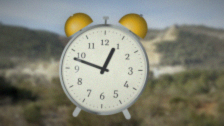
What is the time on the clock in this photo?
12:48
